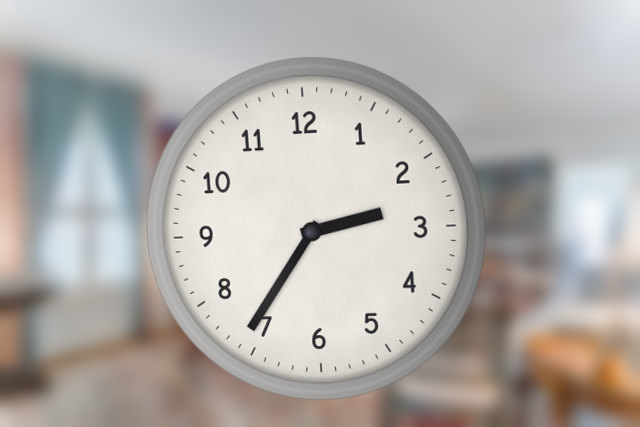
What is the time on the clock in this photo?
2:36
